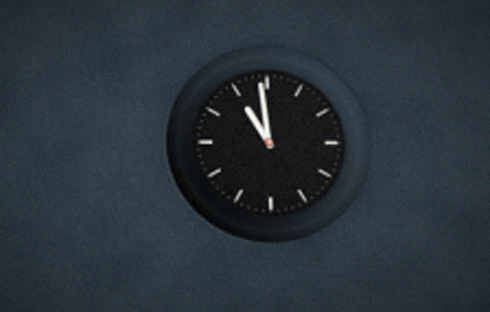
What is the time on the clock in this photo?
10:59
